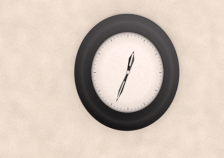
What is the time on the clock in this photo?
12:34
